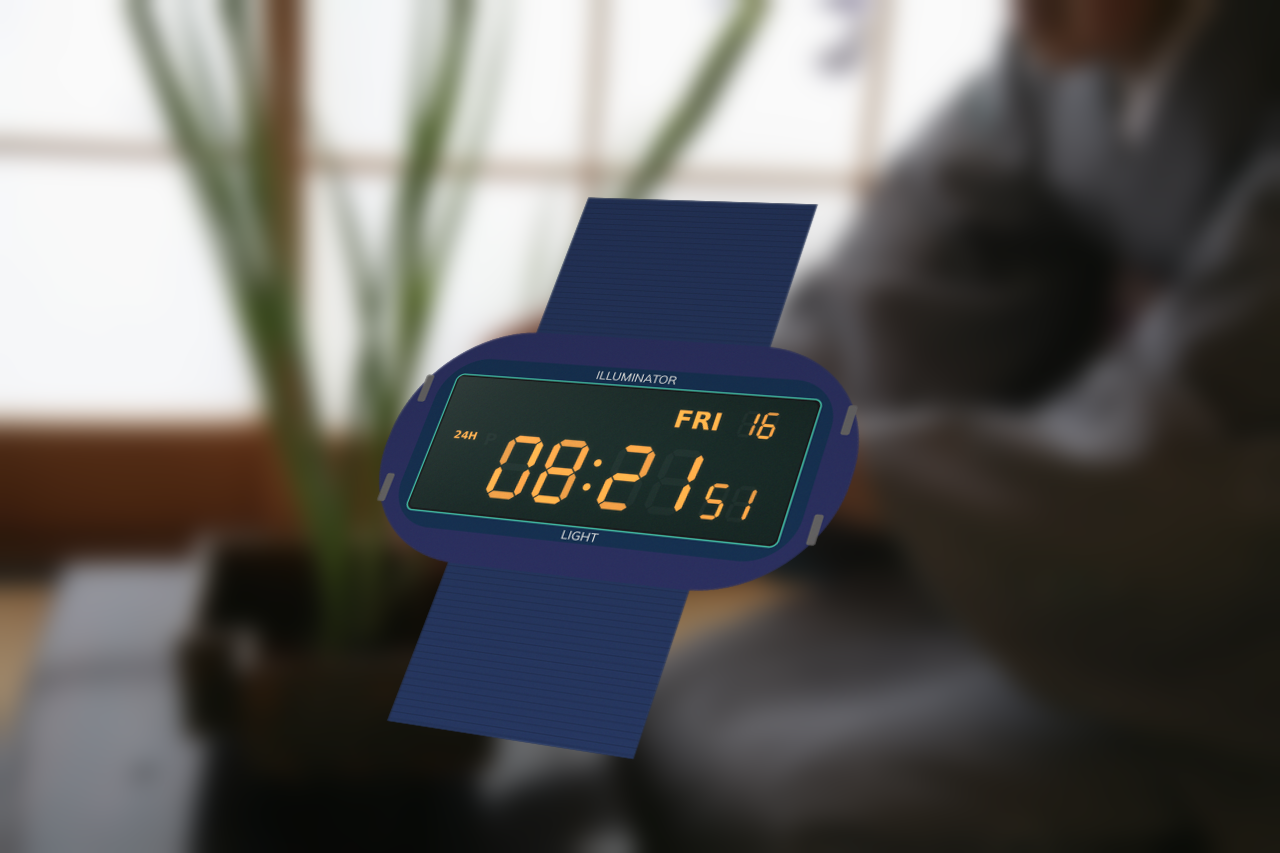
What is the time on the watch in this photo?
8:21:51
